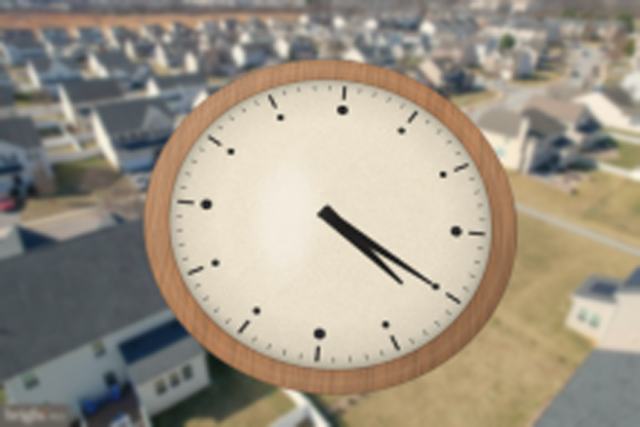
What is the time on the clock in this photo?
4:20
